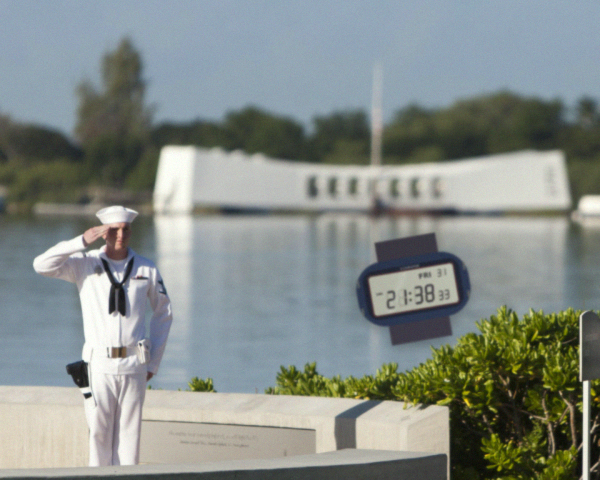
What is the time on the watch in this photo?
21:38
